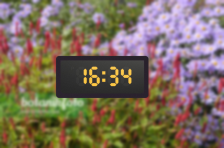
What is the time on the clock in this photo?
16:34
